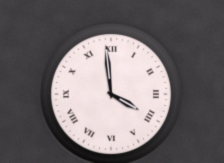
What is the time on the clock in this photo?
3:59
